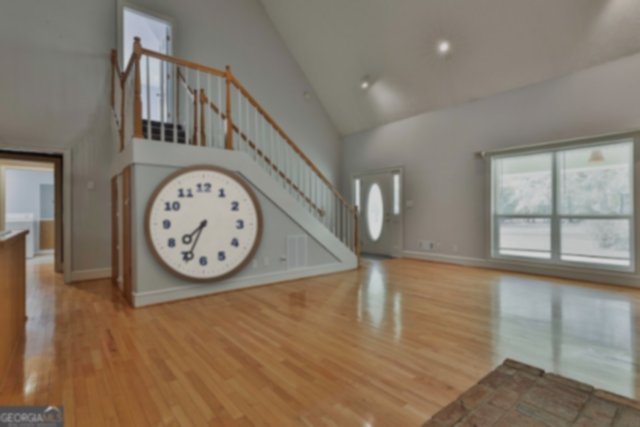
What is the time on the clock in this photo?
7:34
